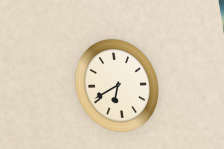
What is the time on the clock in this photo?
6:41
